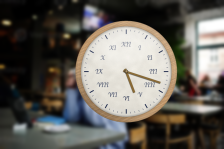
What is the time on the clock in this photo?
5:18
